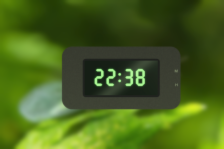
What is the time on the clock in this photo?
22:38
